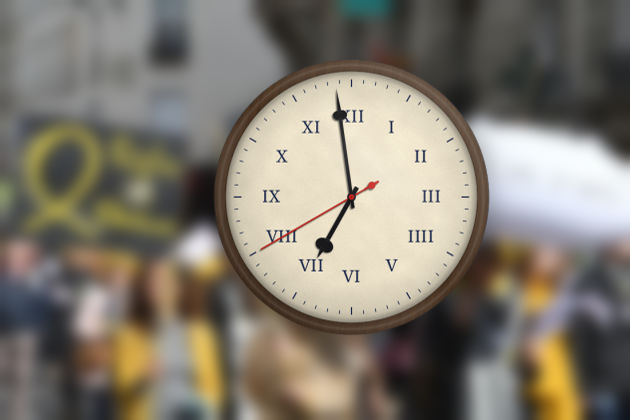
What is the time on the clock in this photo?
6:58:40
